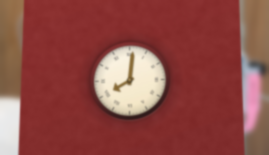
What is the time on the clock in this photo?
8:01
